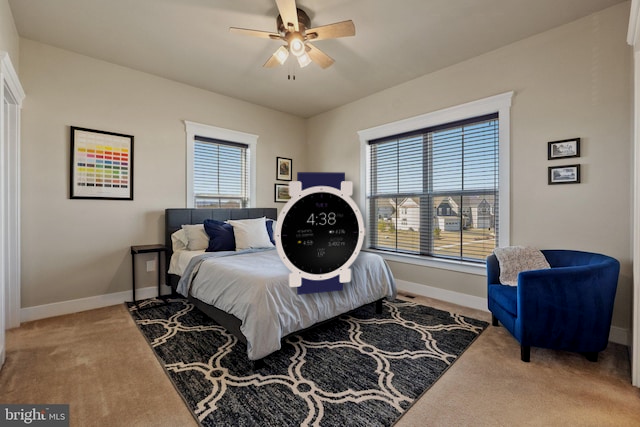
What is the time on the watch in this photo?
4:38
